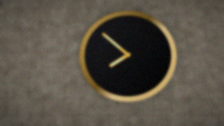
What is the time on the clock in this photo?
7:52
